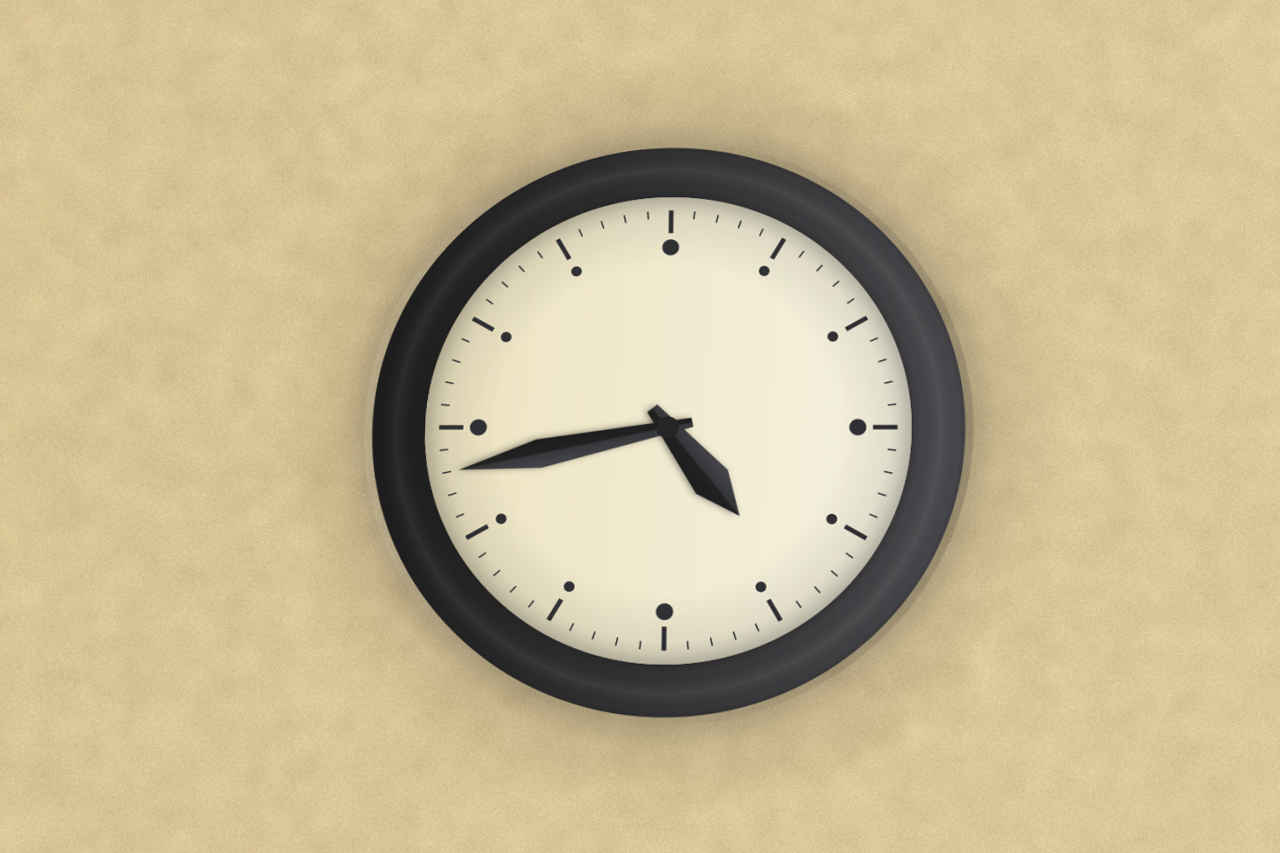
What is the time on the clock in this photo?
4:43
